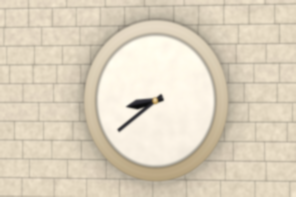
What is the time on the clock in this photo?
8:39
